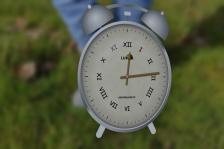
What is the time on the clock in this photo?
12:14
